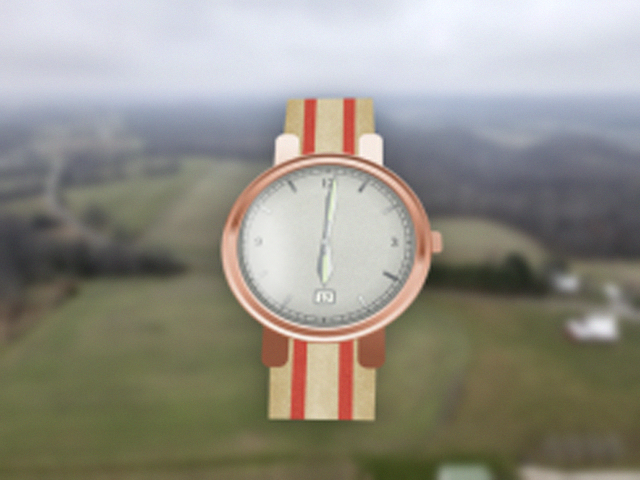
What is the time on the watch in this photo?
6:01
